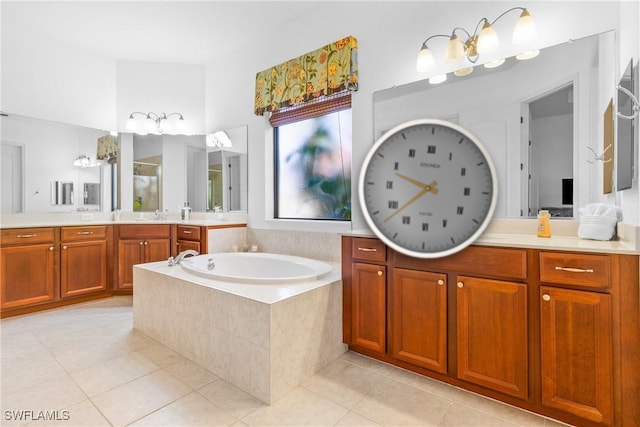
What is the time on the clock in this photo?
9:38
